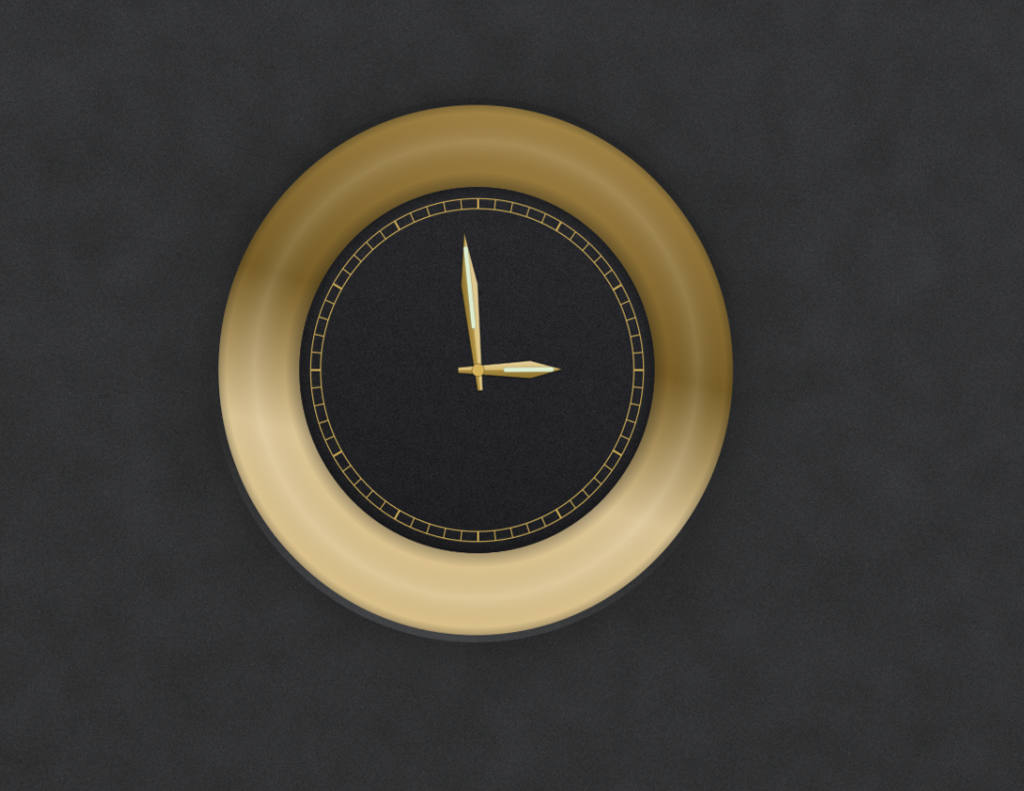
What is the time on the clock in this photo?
2:59
